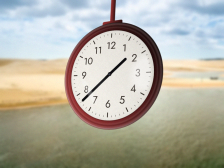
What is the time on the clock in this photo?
1:38
